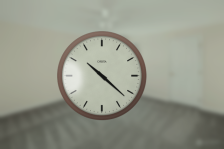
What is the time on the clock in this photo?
10:22
